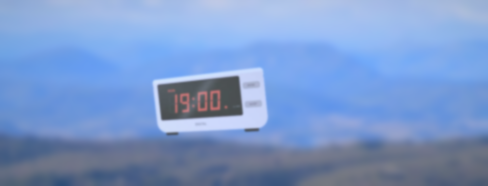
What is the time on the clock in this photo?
19:00
